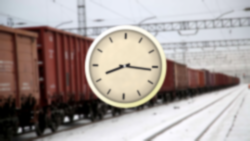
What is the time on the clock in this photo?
8:16
